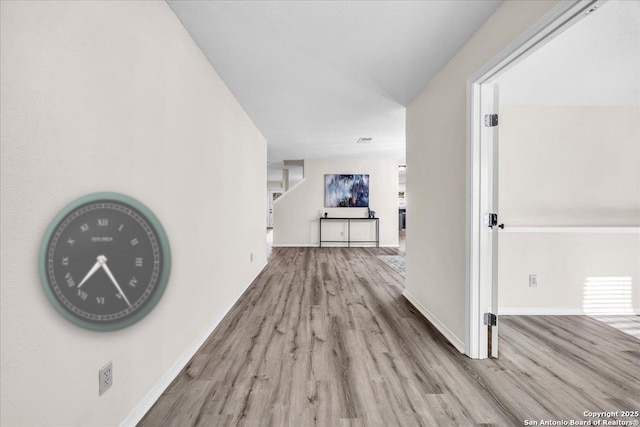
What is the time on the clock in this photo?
7:24
